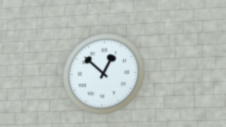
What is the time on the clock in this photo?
12:52
